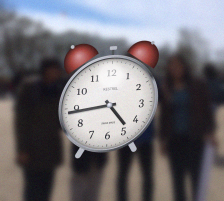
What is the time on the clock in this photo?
4:44
